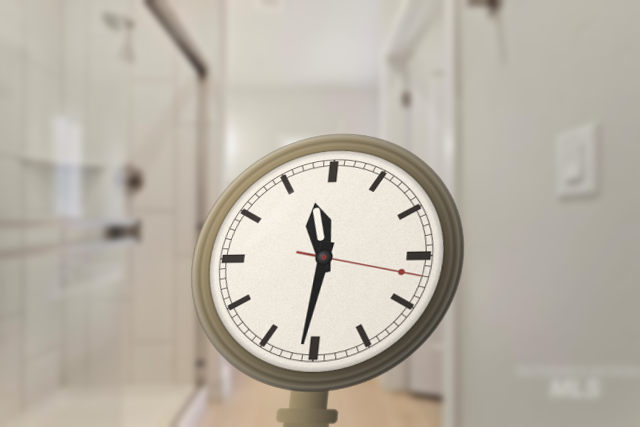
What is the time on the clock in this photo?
11:31:17
